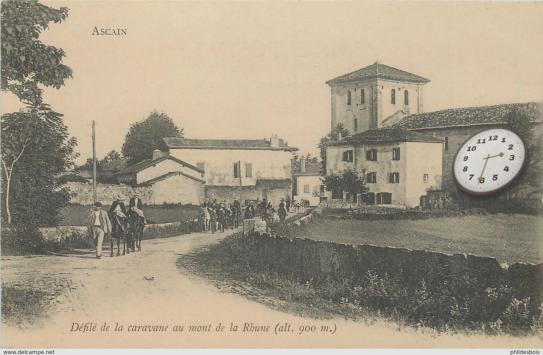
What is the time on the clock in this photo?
2:31
